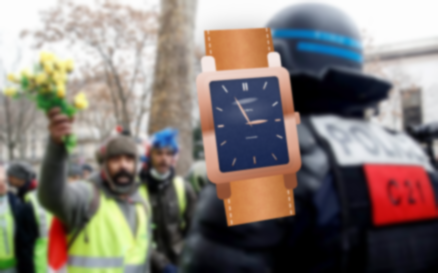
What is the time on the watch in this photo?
2:56
